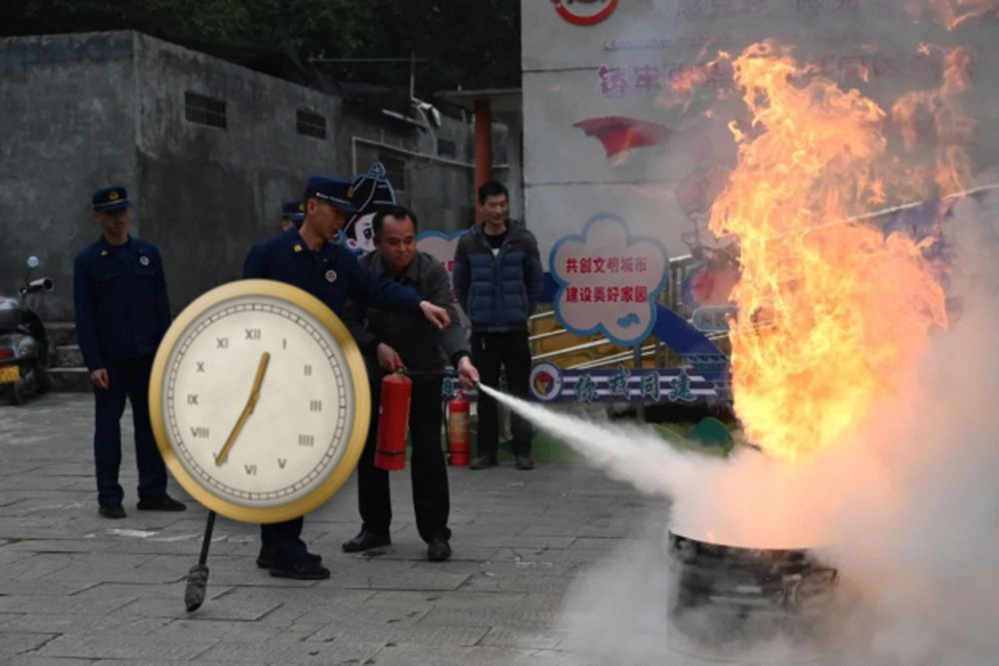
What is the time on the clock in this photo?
12:35
